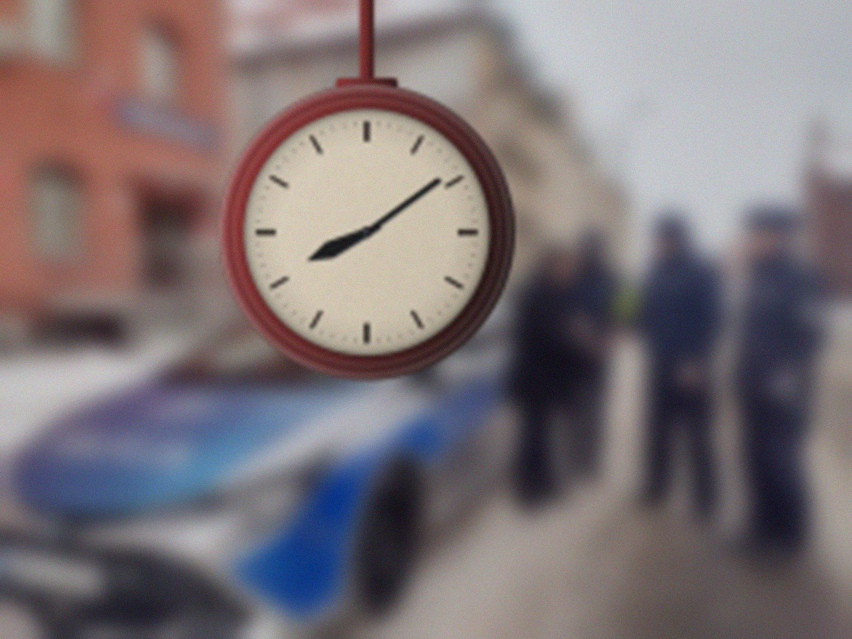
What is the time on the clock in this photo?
8:09
